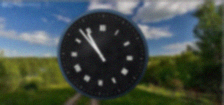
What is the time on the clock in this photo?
10:53
